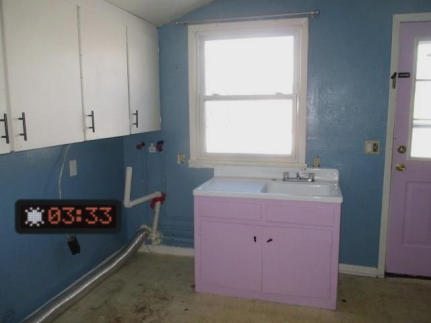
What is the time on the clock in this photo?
3:33
